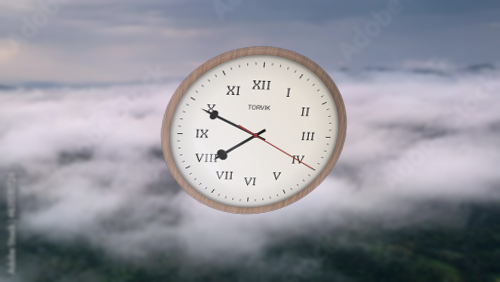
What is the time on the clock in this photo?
7:49:20
